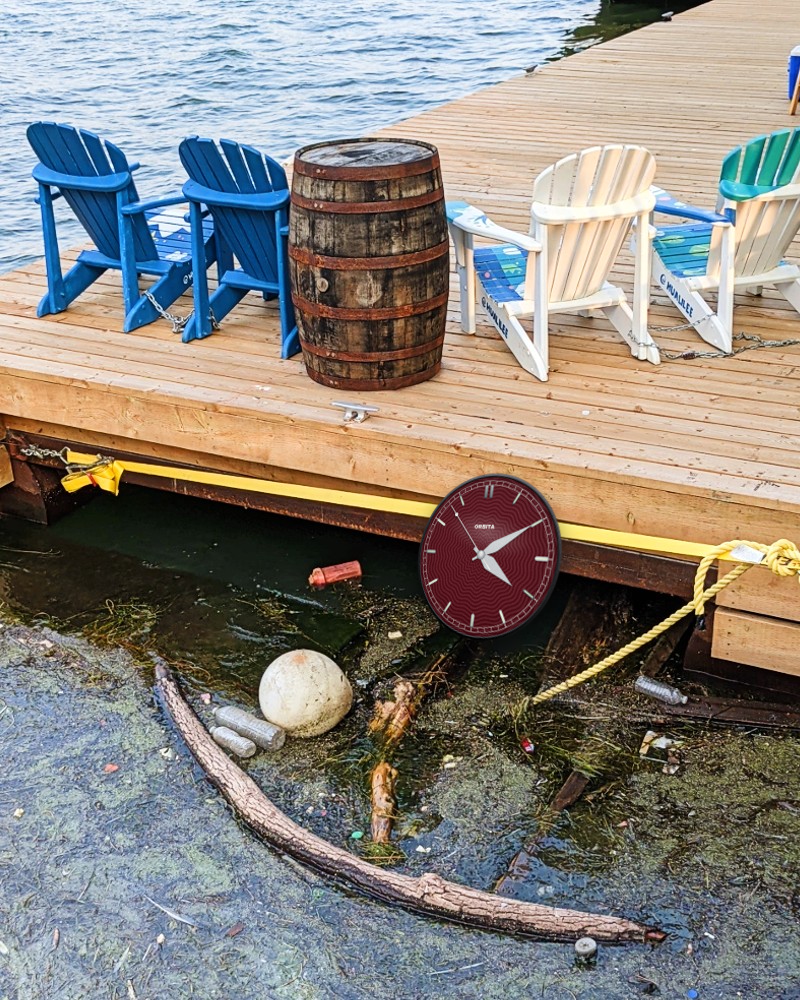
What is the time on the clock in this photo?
4:09:53
